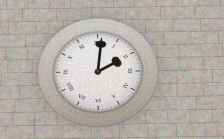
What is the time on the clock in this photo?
2:01
